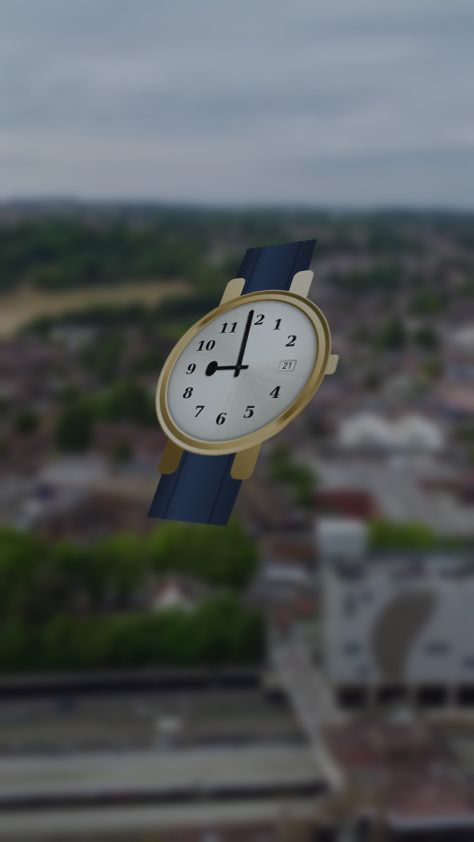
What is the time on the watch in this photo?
8:59
